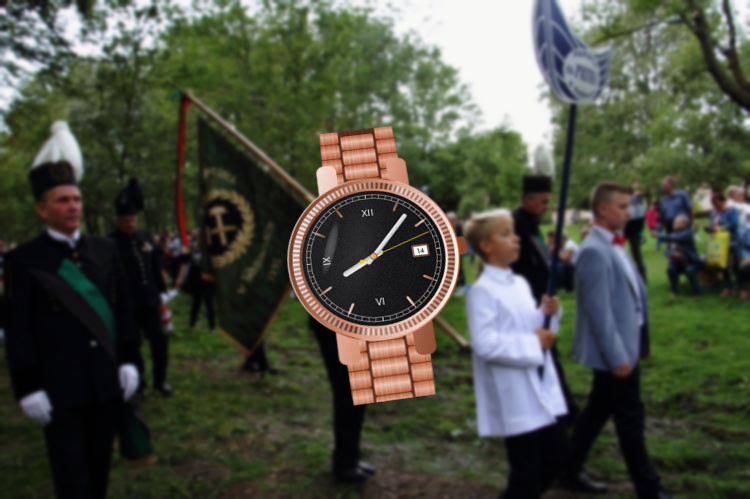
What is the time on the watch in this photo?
8:07:12
